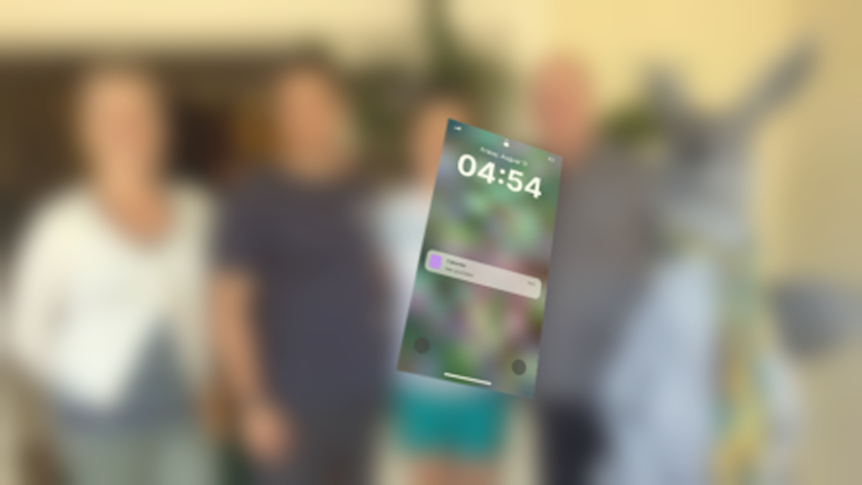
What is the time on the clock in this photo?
4:54
